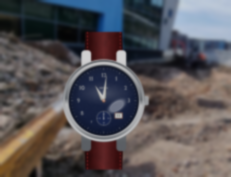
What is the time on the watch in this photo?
11:01
